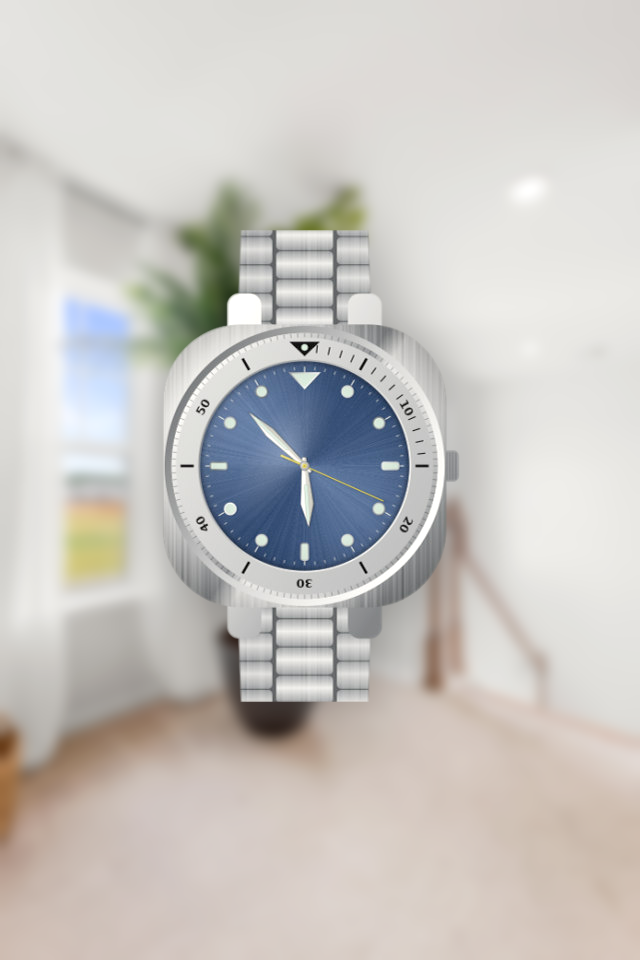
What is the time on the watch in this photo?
5:52:19
